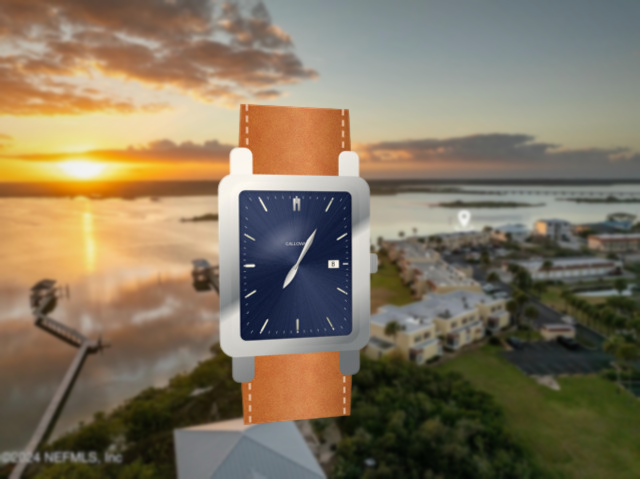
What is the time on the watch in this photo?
7:05
